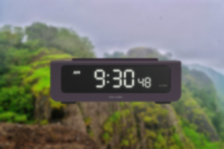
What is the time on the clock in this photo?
9:30:48
